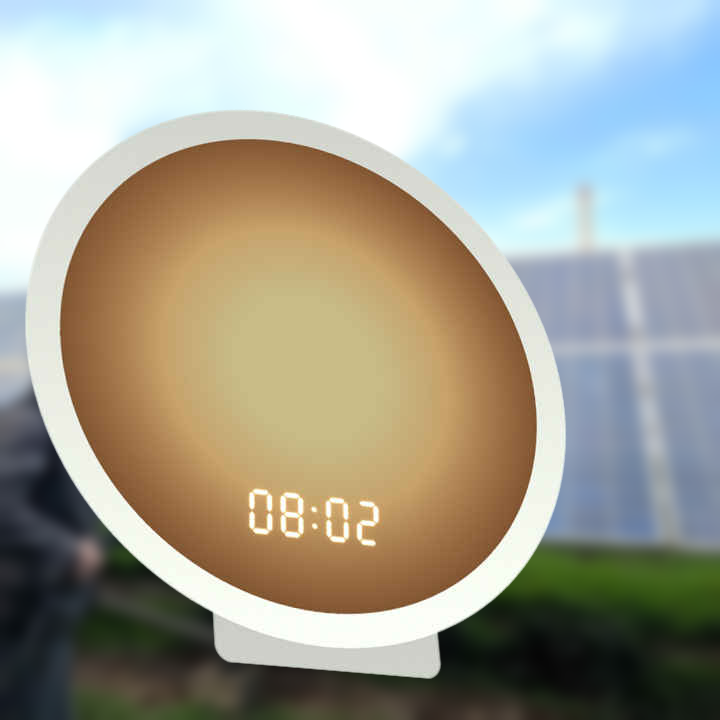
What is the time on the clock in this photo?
8:02
